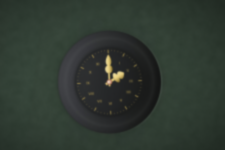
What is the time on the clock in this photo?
2:00
